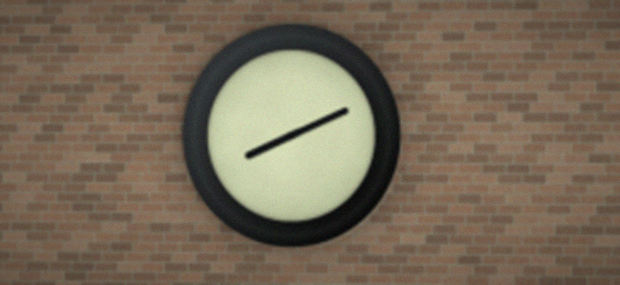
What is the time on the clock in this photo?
8:11
